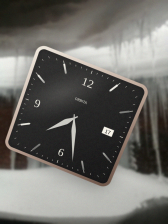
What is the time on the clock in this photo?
7:27
